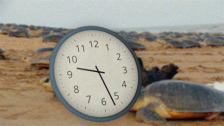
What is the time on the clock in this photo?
9:27
